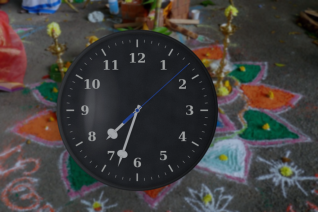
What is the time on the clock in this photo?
7:33:08
